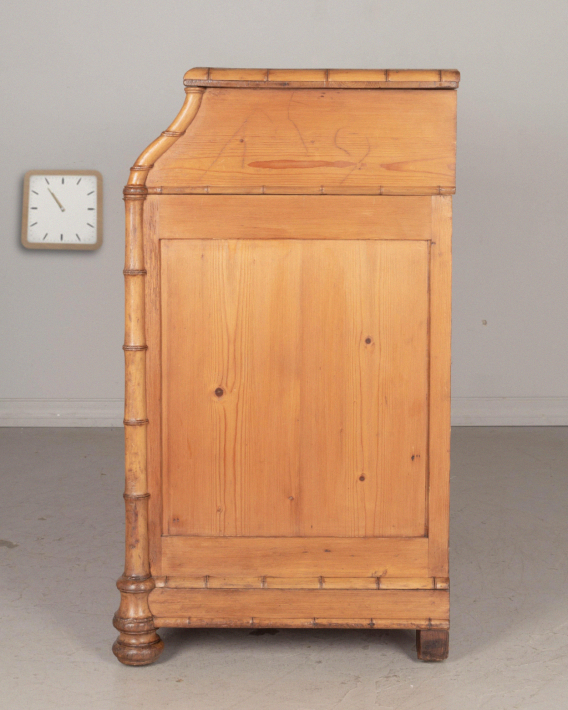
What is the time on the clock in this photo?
10:54
